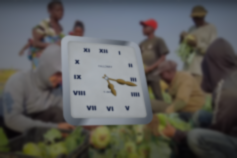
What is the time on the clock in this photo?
5:17
